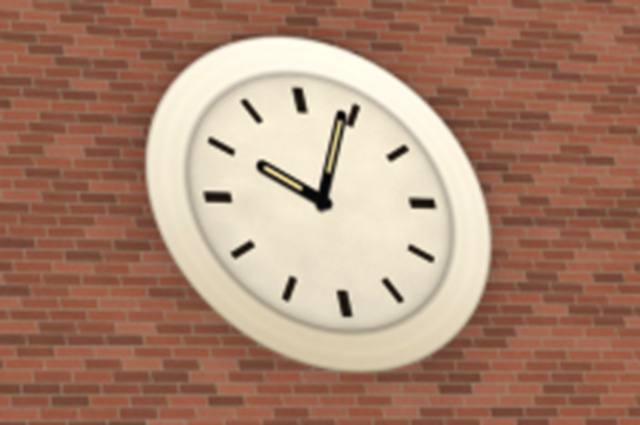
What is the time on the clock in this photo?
10:04
